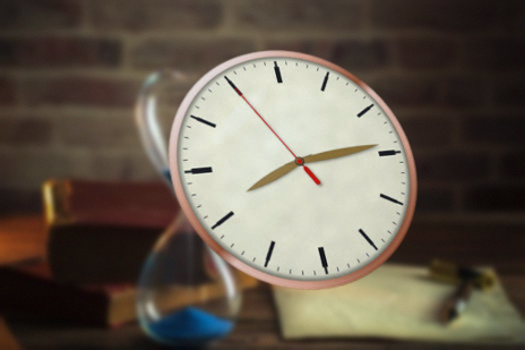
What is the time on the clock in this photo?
8:13:55
